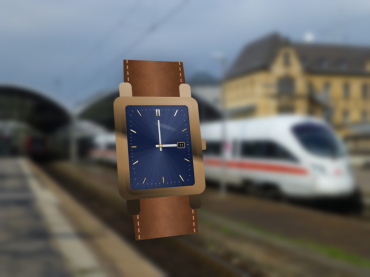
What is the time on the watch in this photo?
3:00
